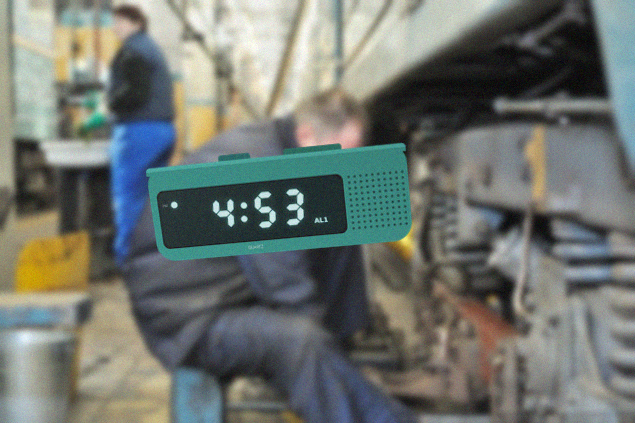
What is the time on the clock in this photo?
4:53
